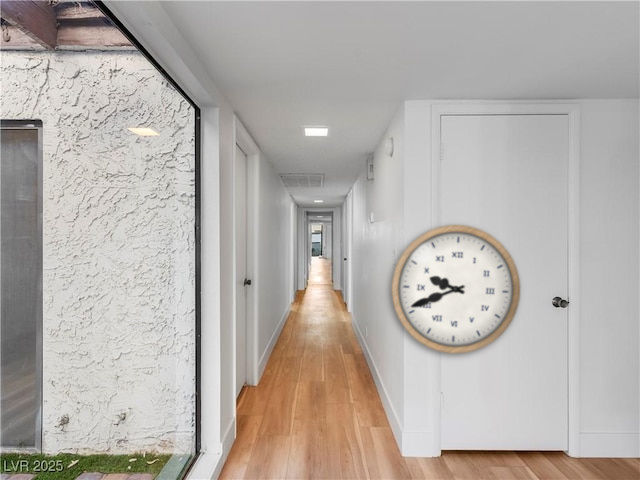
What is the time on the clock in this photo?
9:41
